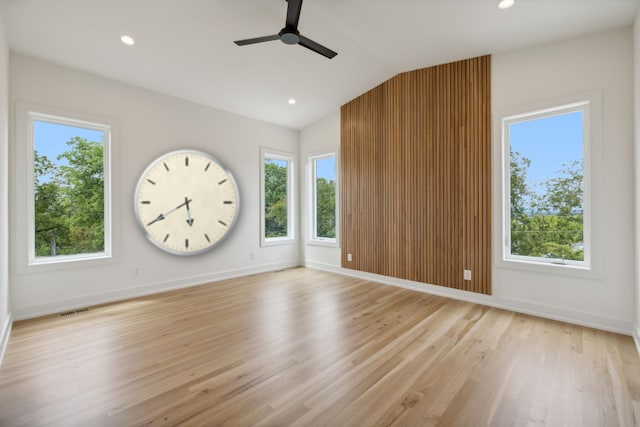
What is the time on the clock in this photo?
5:40
